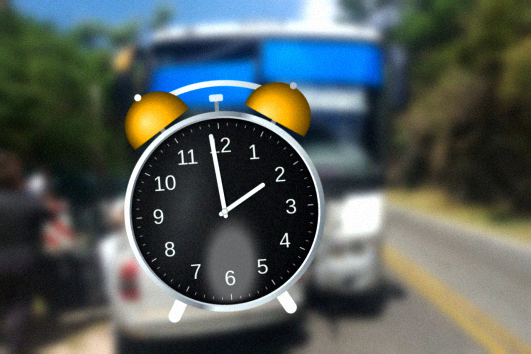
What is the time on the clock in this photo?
1:59
